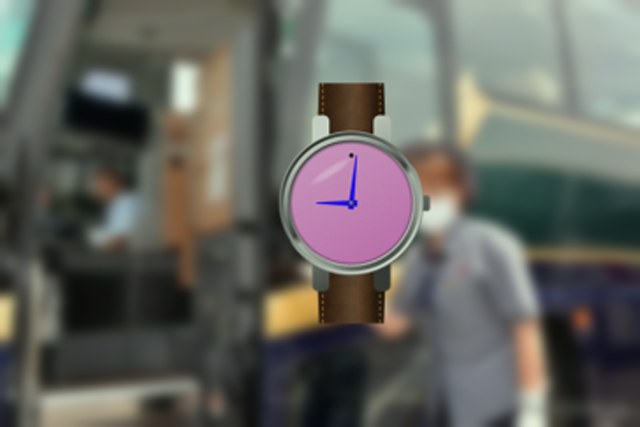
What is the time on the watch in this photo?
9:01
